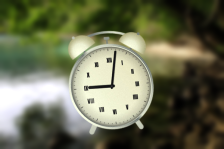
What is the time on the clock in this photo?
9:02
